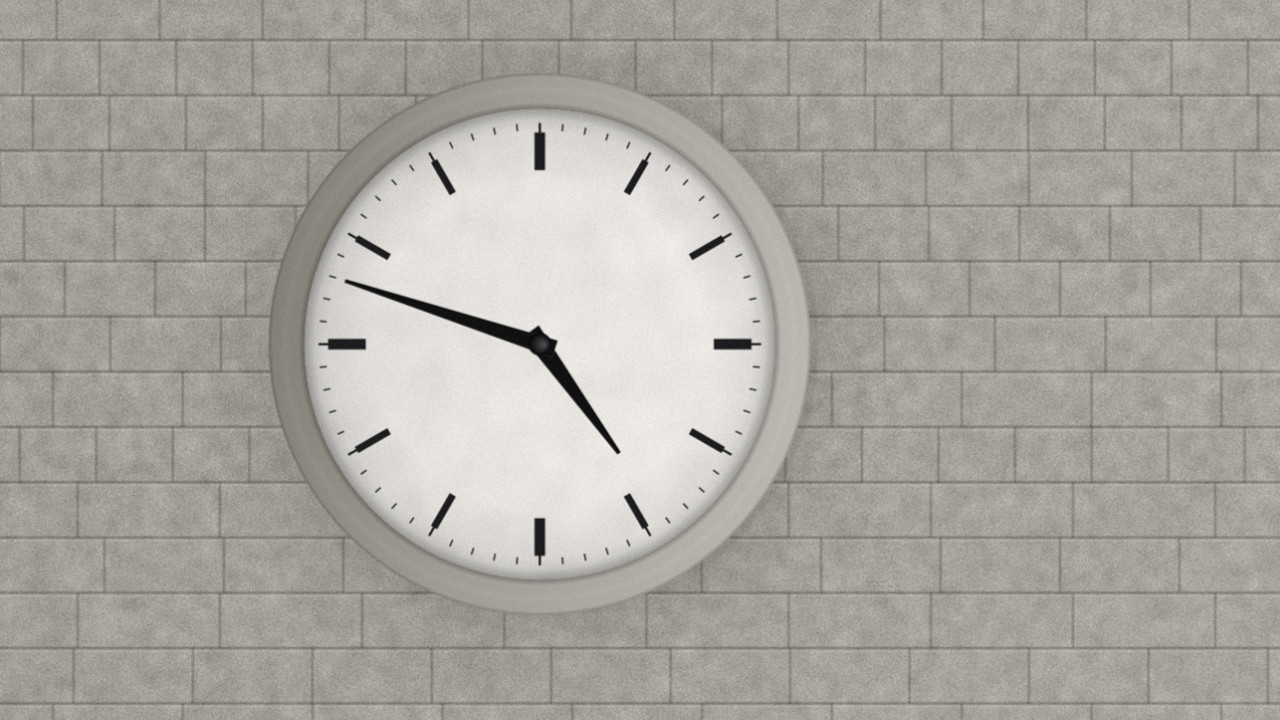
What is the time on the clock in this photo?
4:48
